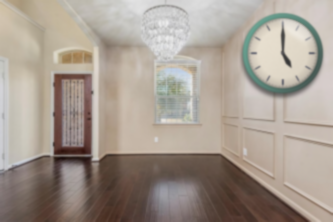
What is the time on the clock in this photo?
5:00
